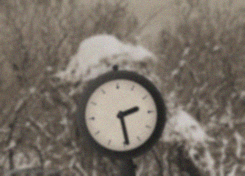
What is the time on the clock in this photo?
2:29
